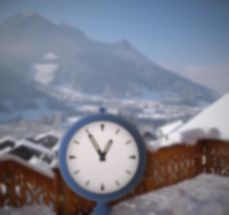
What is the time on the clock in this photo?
12:55
